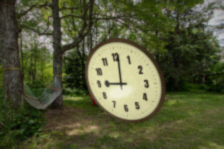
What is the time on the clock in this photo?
9:01
